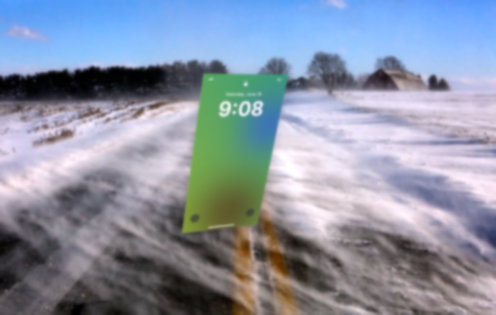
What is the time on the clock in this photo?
9:08
